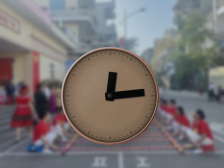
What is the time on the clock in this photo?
12:14
